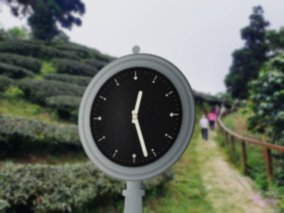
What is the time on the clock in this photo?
12:27
